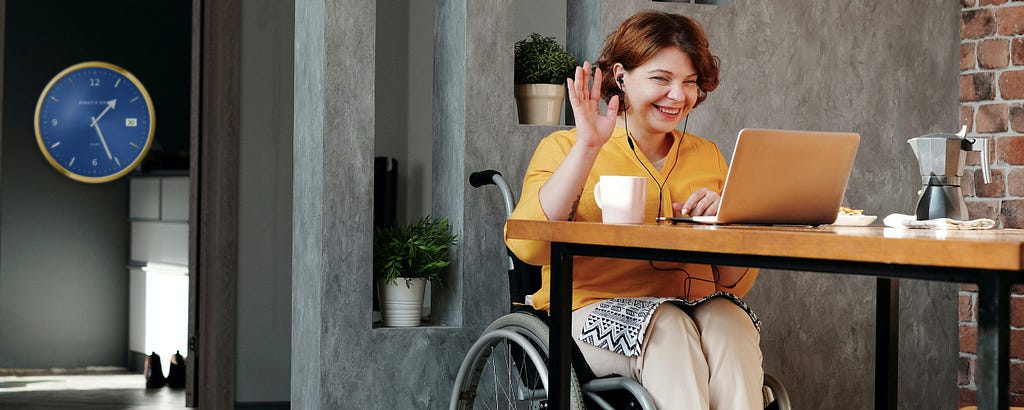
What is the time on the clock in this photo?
1:26
